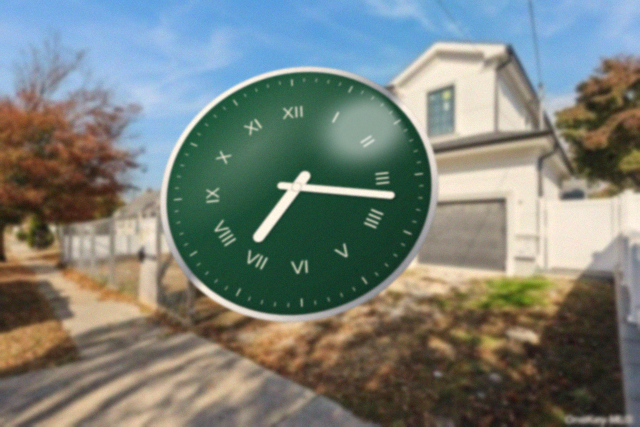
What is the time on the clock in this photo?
7:17
